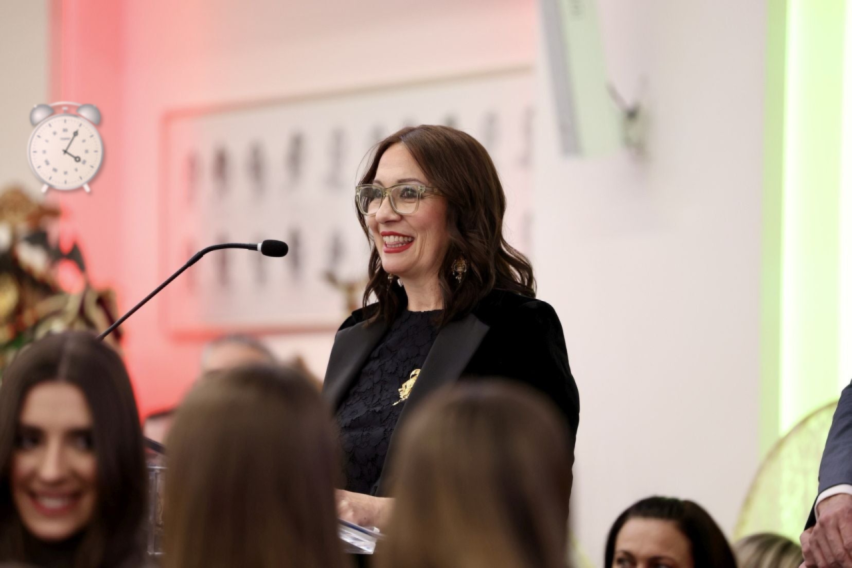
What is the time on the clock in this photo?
4:05
